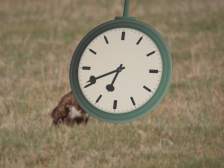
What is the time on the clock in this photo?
6:41
